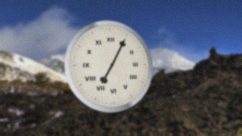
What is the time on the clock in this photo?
7:05
